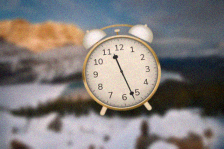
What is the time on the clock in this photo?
11:27
